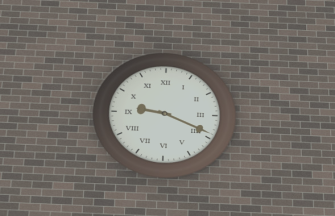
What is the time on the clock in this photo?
9:19
